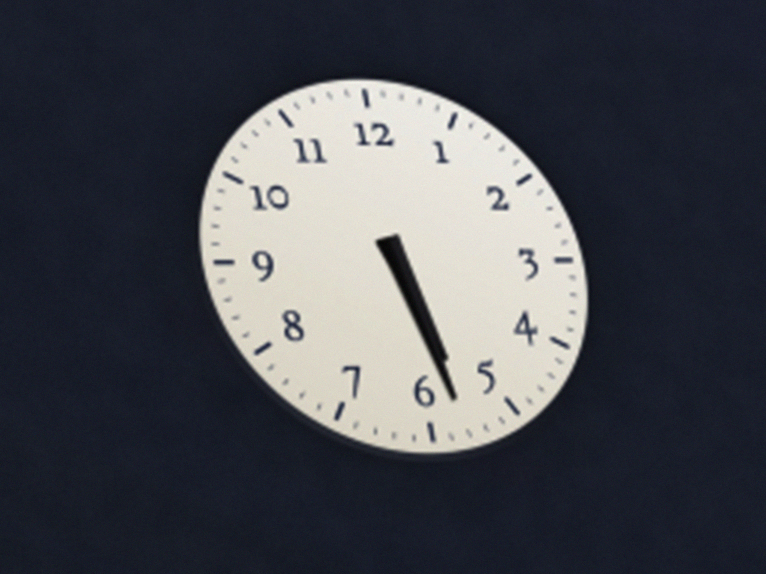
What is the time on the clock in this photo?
5:28
